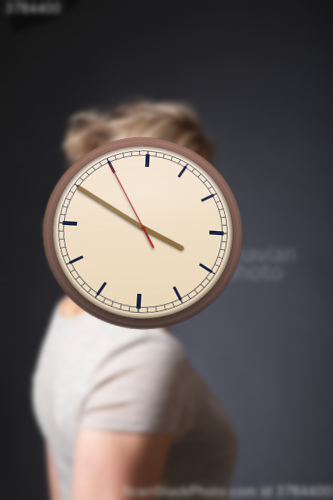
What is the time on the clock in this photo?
3:49:55
